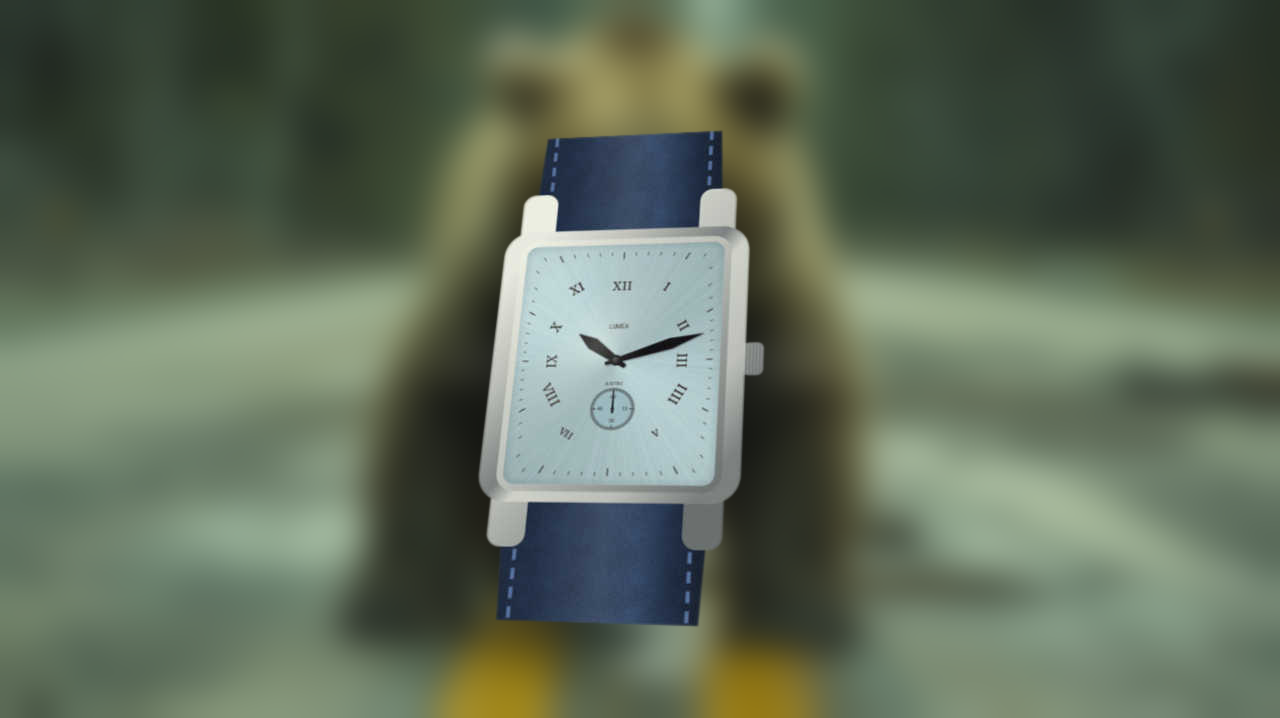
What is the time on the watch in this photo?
10:12
